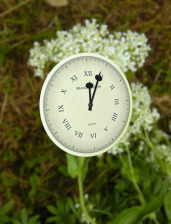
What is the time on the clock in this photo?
12:04
